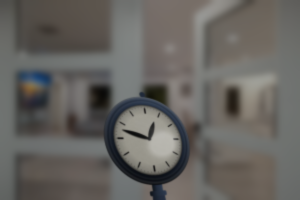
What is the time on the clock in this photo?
12:48
